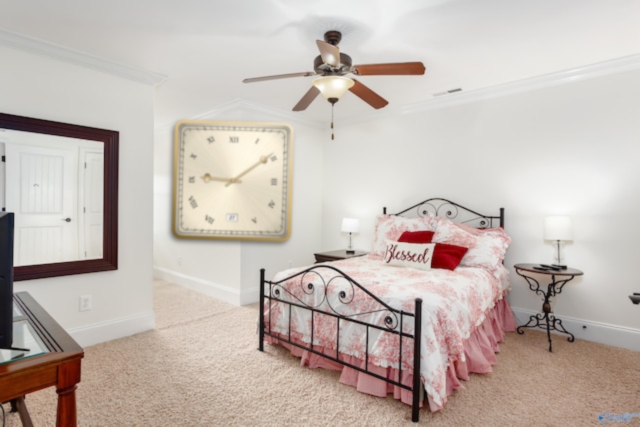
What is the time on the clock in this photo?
9:09
